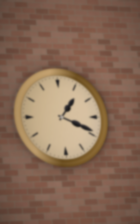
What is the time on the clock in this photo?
1:19
